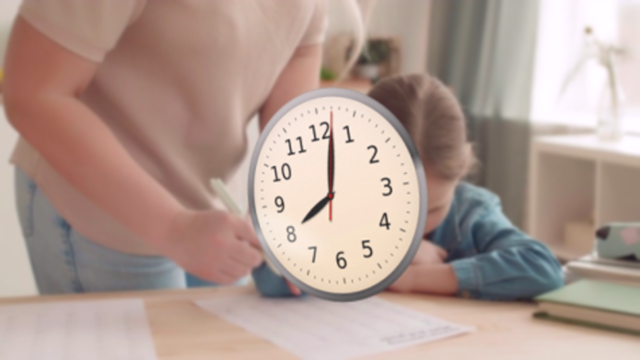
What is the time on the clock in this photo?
8:02:02
